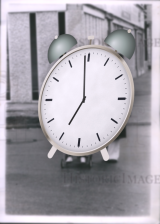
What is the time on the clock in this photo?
6:59
